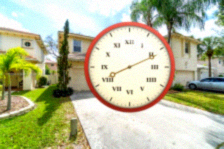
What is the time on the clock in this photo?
8:11
